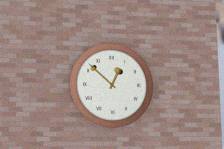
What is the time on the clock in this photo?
12:52
